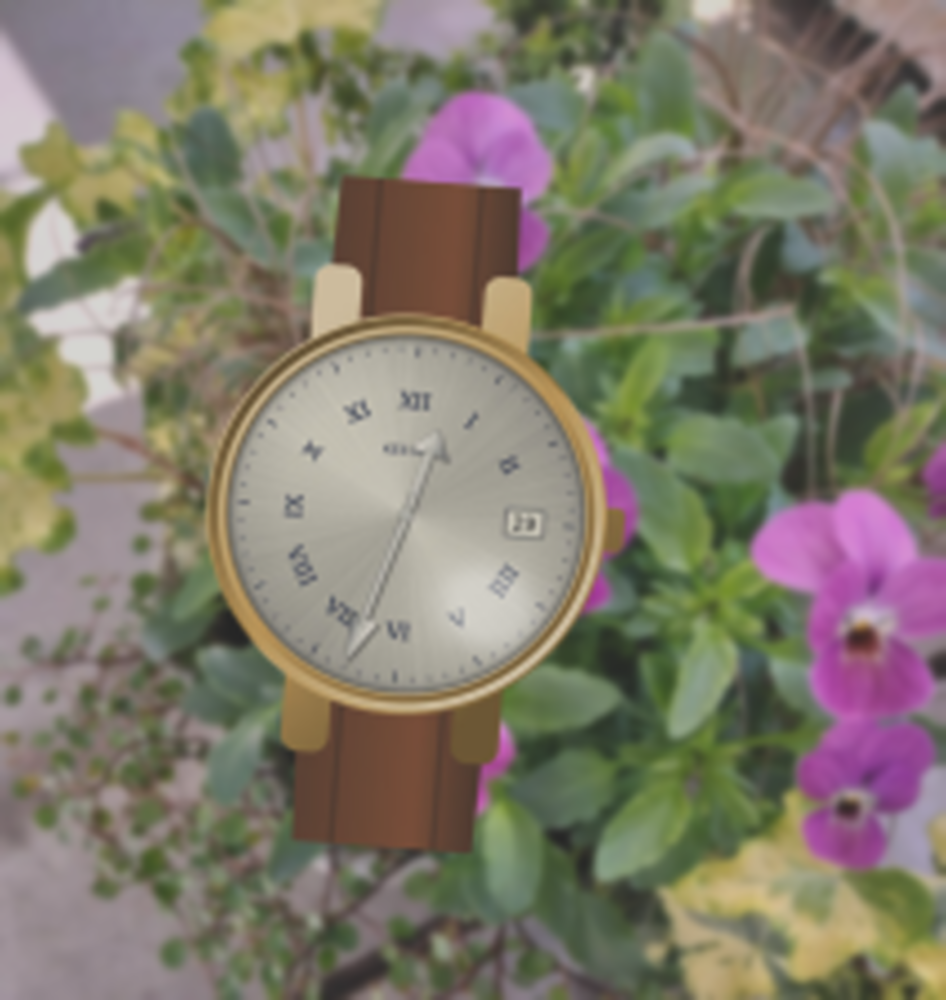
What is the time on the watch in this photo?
12:33
